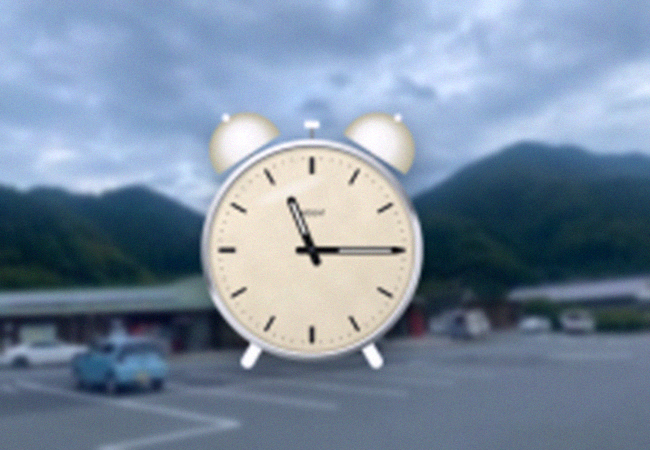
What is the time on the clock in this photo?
11:15
